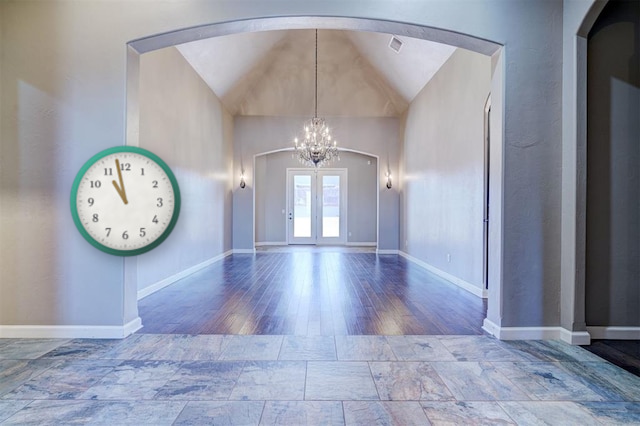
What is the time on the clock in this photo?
10:58
